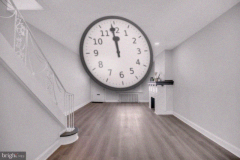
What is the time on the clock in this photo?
11:59
